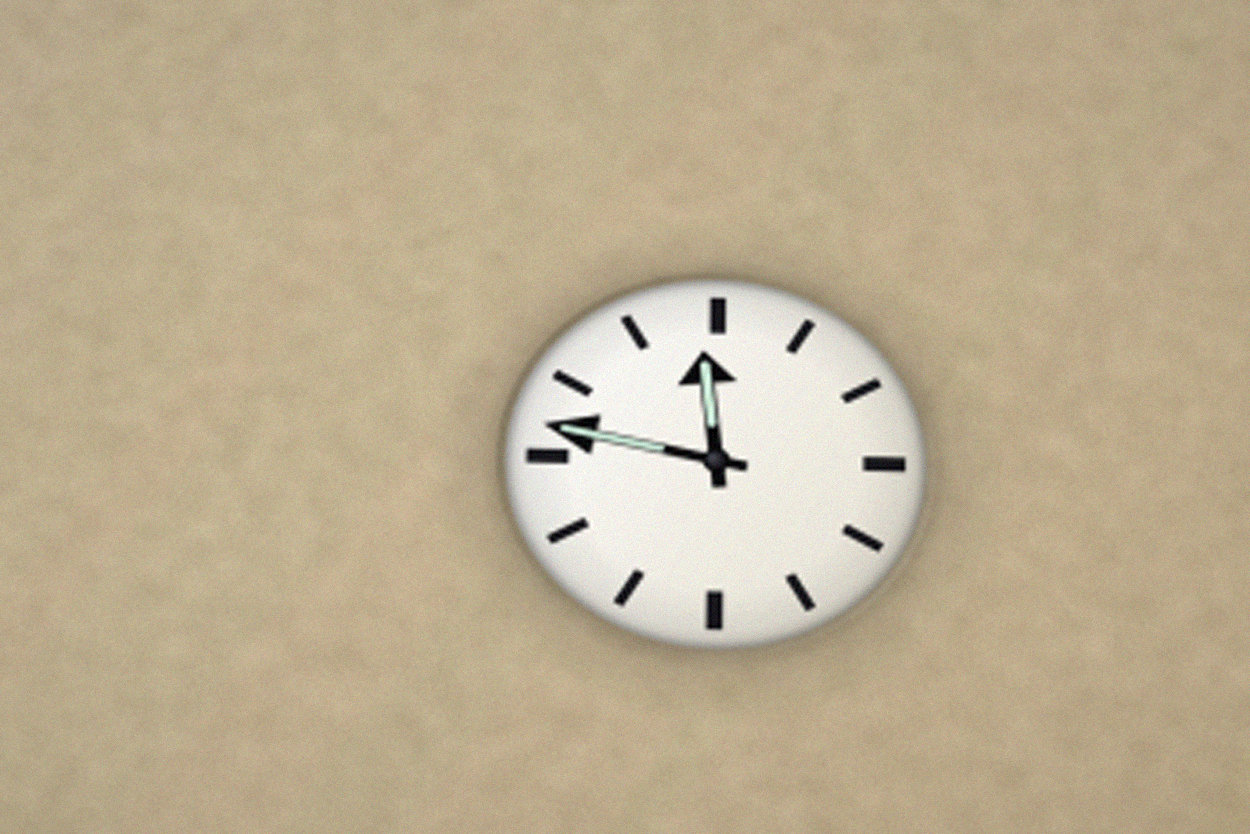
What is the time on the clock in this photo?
11:47
